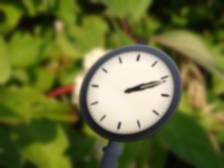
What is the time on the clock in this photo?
2:11
